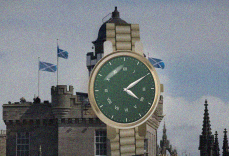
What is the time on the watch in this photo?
4:10
